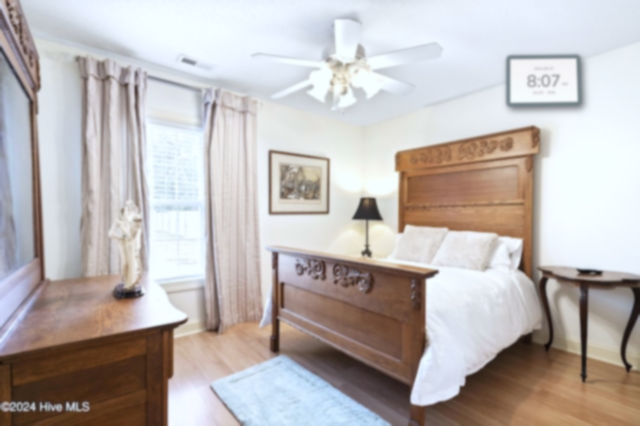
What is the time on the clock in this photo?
8:07
